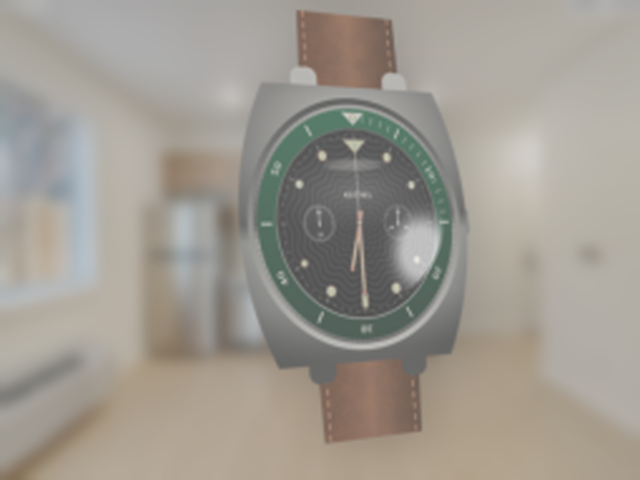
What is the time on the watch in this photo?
6:30
